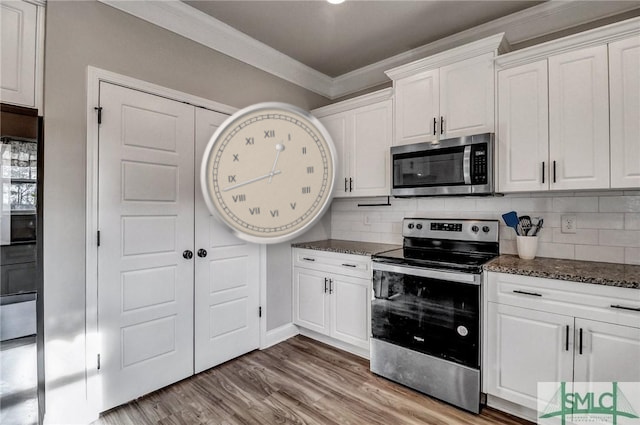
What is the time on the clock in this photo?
12:43
